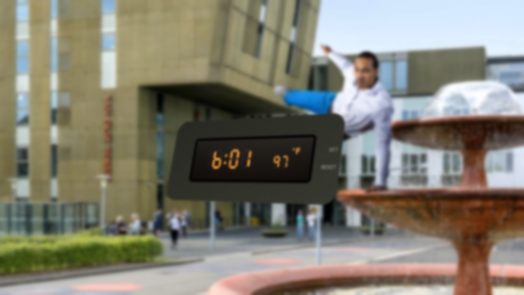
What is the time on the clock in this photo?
6:01
